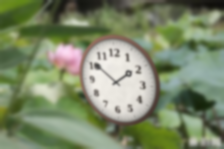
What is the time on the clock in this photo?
1:51
